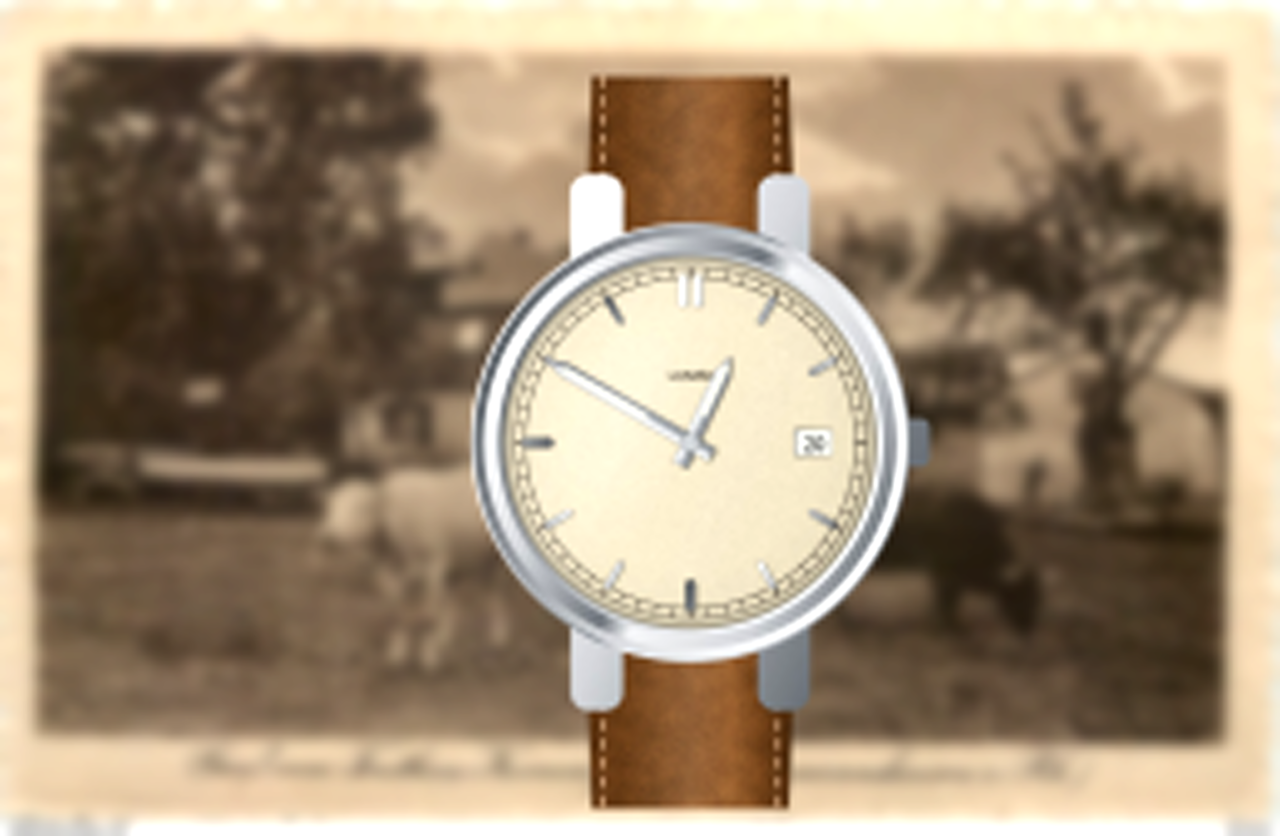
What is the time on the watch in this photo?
12:50
